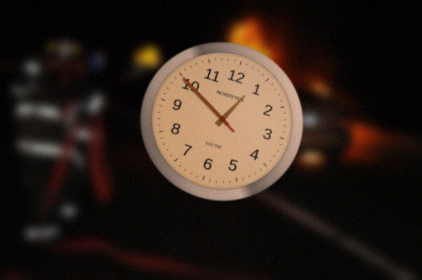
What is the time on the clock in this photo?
12:49:50
